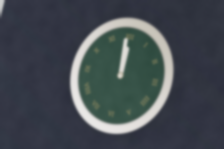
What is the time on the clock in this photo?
11:59
